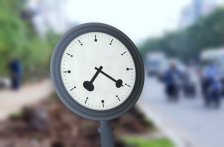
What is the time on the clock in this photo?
7:21
